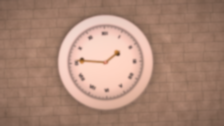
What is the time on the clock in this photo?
1:46
